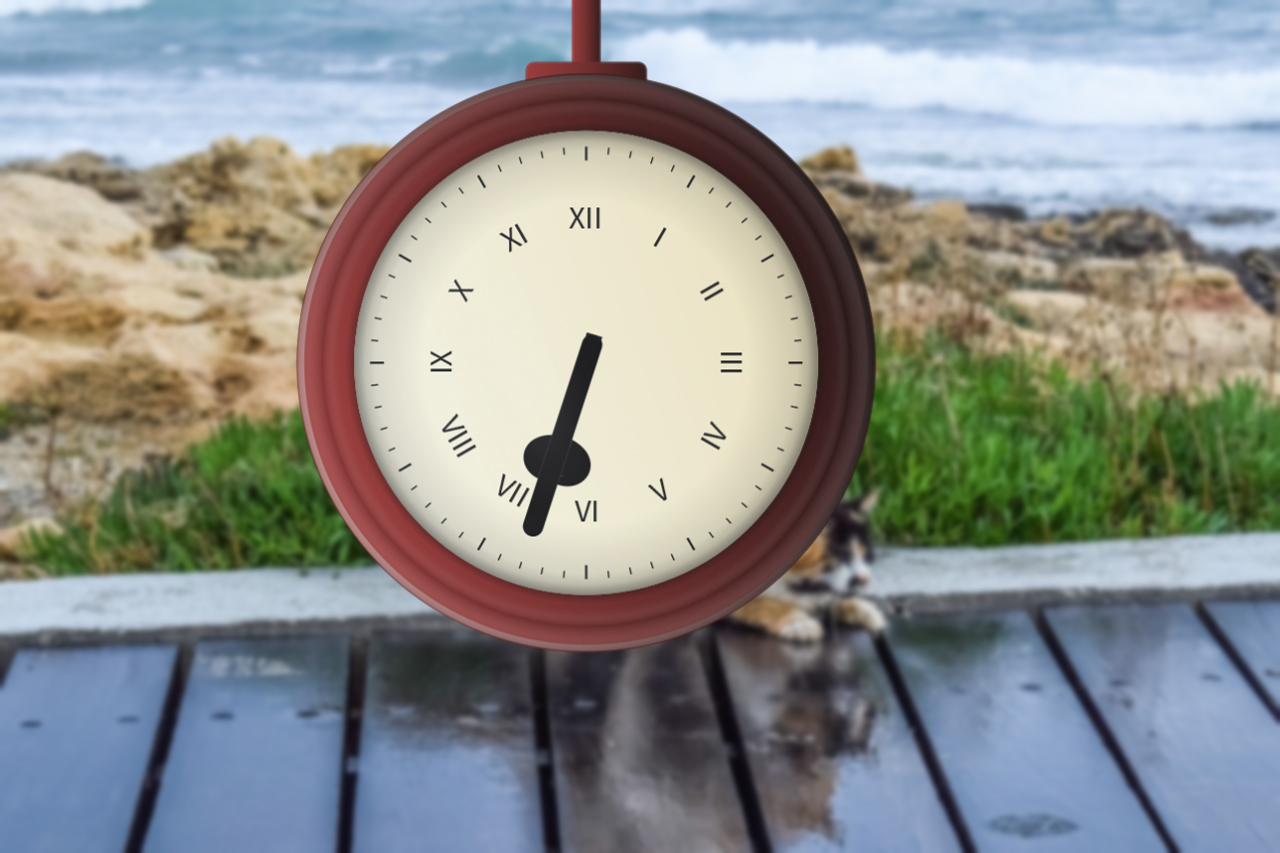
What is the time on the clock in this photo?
6:33
